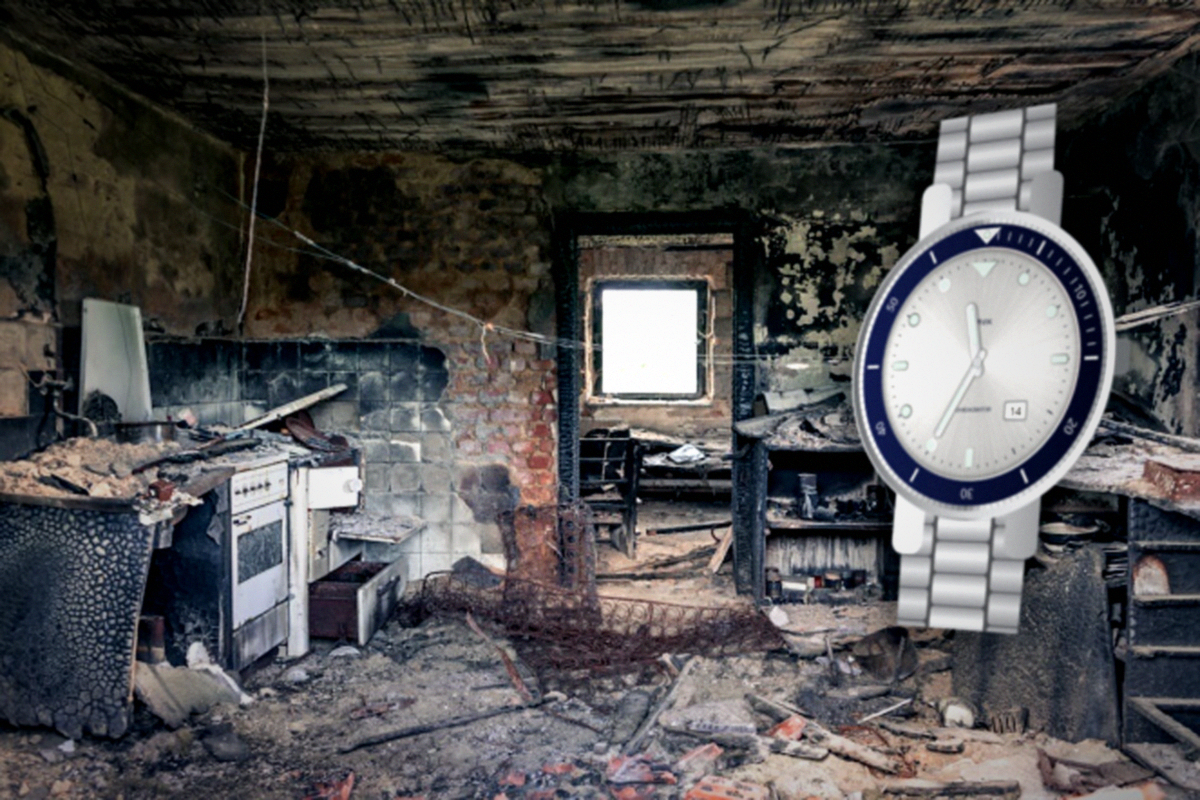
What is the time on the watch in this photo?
11:35
